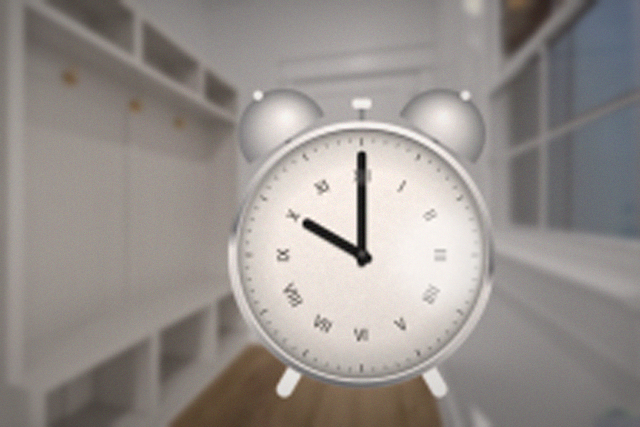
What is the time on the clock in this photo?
10:00
